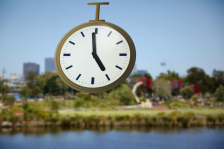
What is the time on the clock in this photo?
4:59
